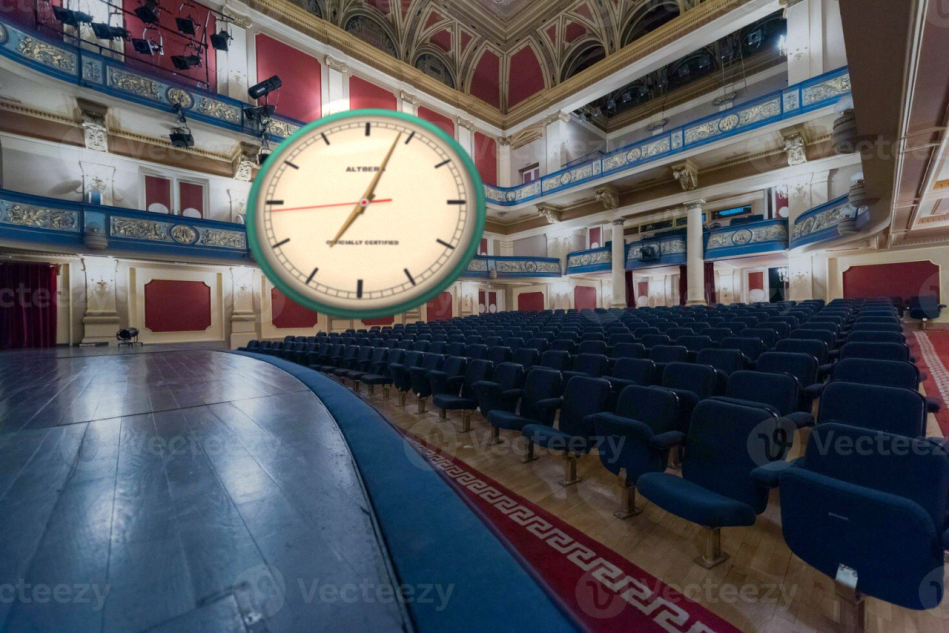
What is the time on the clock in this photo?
7:03:44
